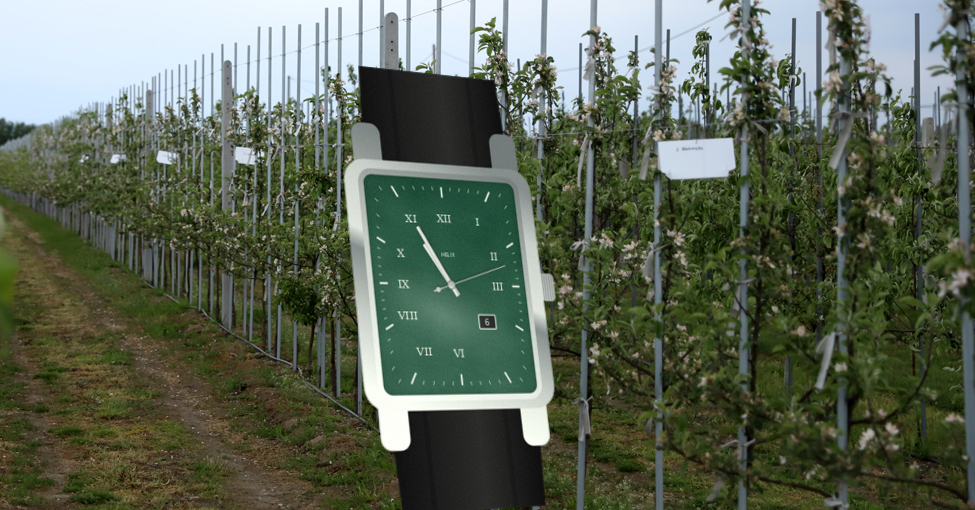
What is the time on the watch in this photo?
10:55:12
